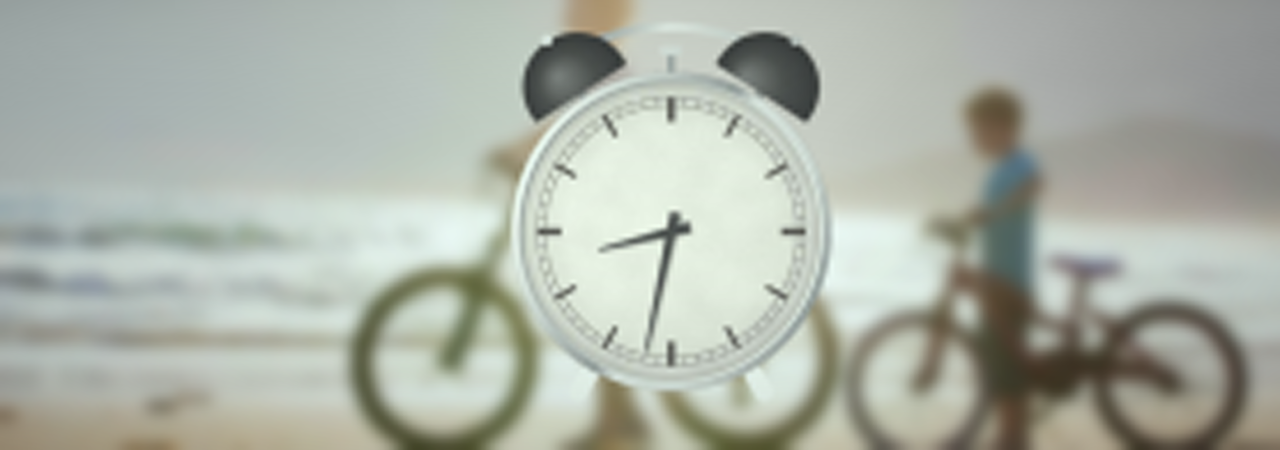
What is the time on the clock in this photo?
8:32
